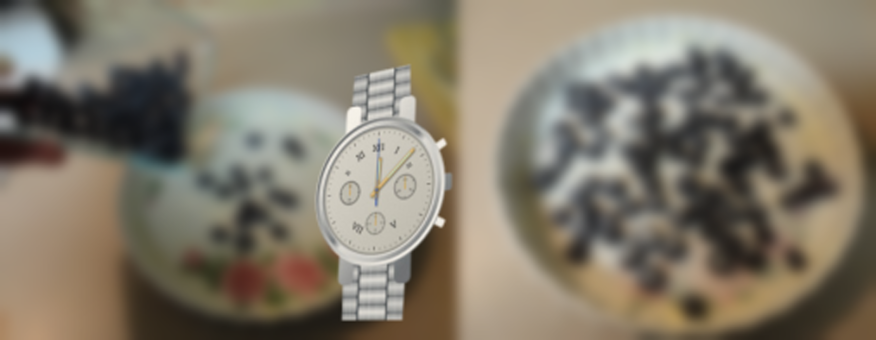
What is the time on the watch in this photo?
12:08
